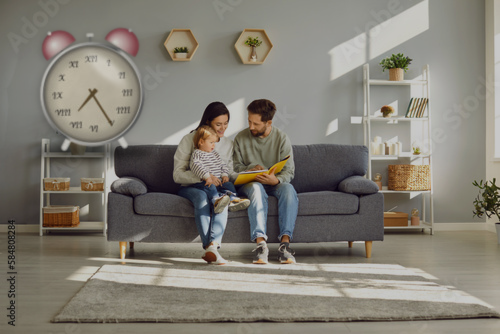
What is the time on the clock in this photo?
7:25
